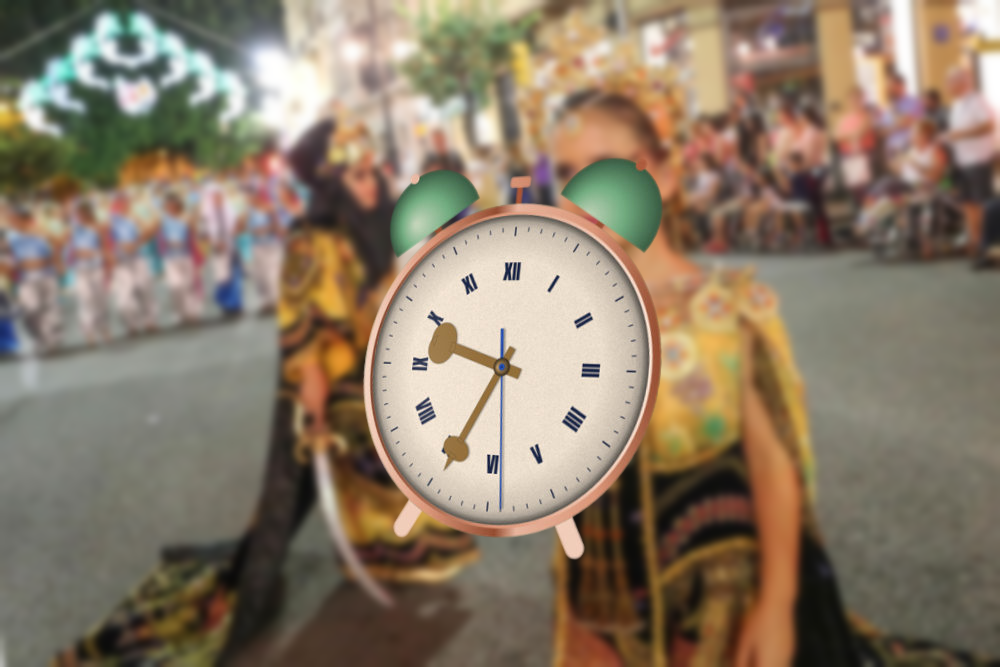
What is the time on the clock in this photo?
9:34:29
